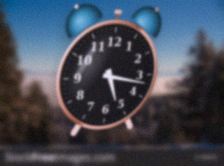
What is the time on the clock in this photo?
5:17
